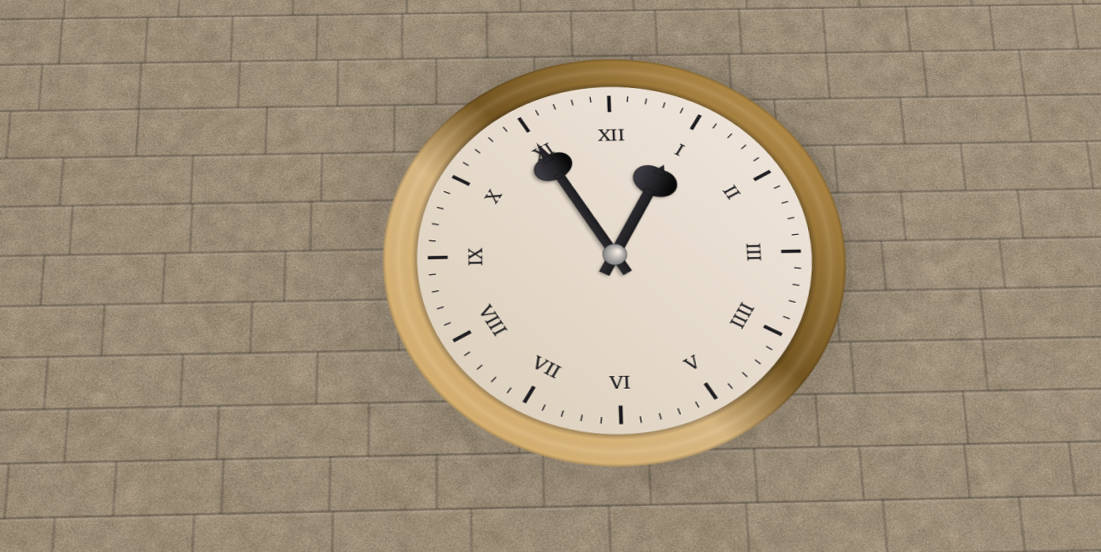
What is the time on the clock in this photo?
12:55
